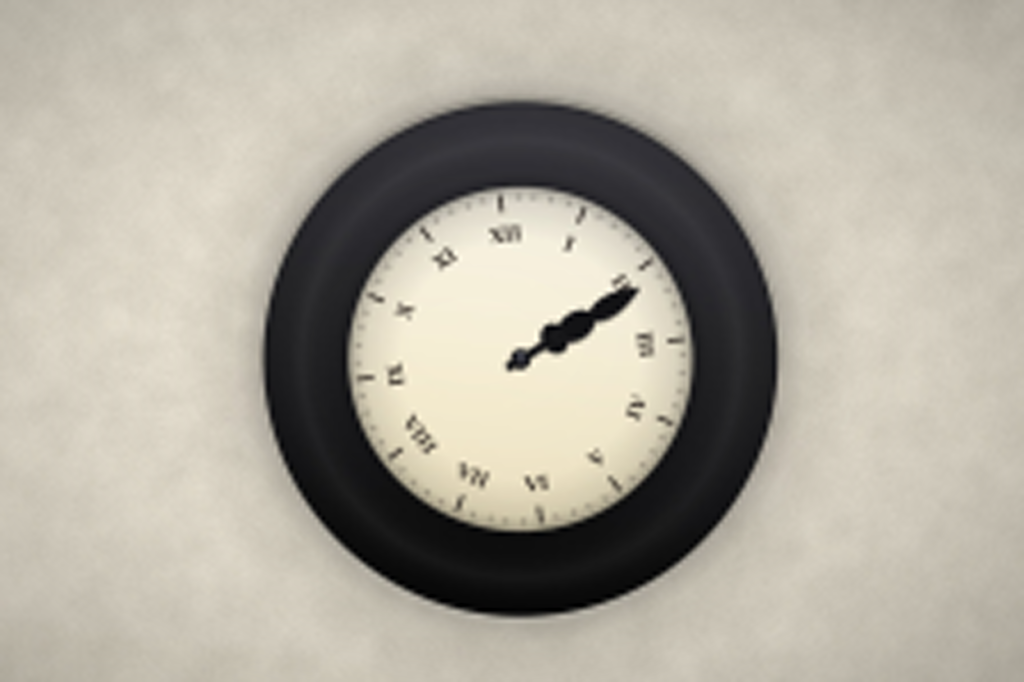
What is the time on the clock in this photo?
2:11
